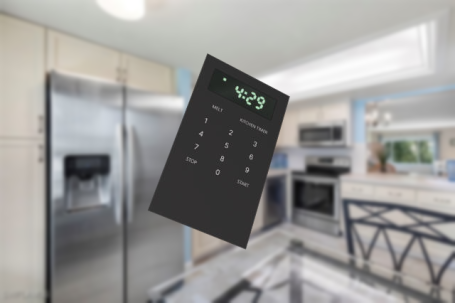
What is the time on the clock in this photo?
4:29
